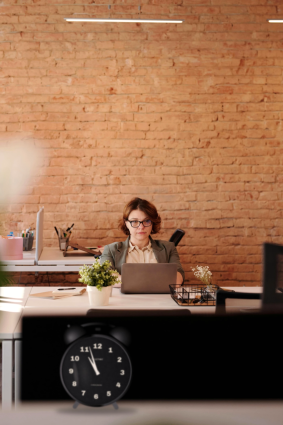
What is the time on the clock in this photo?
10:57
